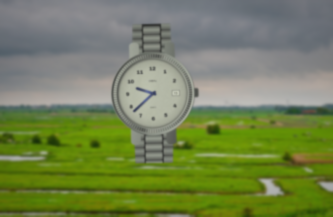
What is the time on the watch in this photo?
9:38
